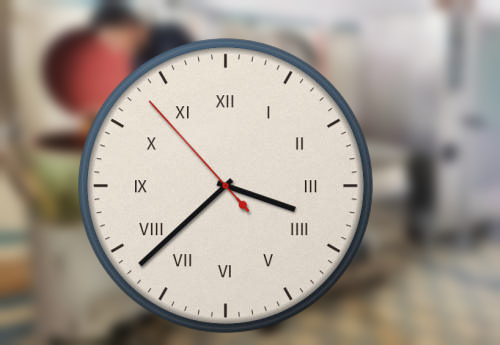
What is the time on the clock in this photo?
3:37:53
